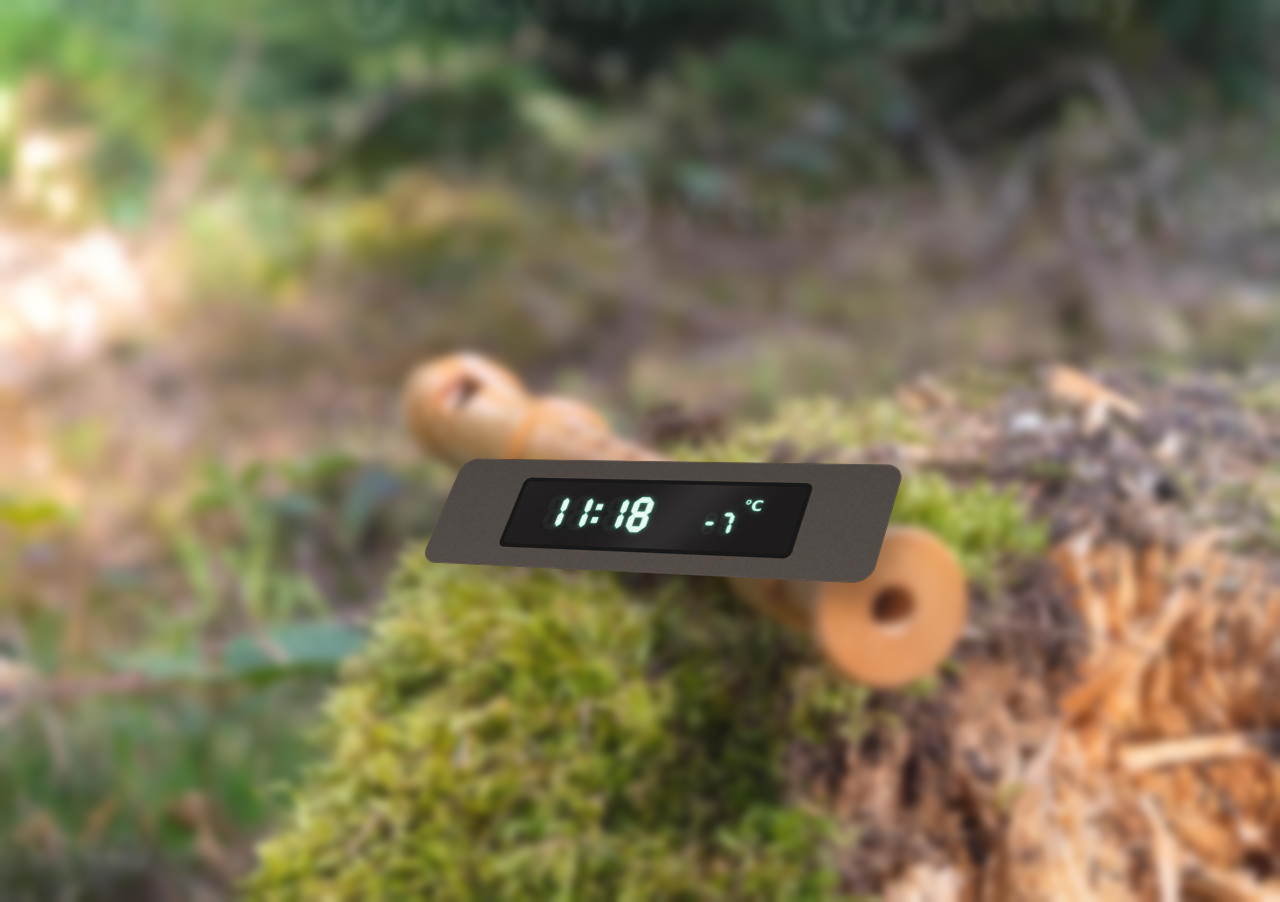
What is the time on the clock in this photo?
11:18
